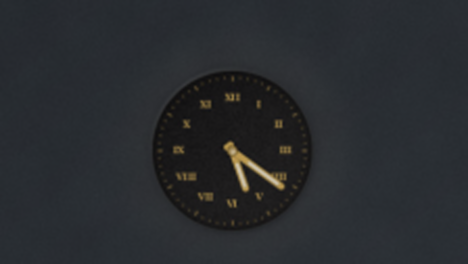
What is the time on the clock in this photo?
5:21
